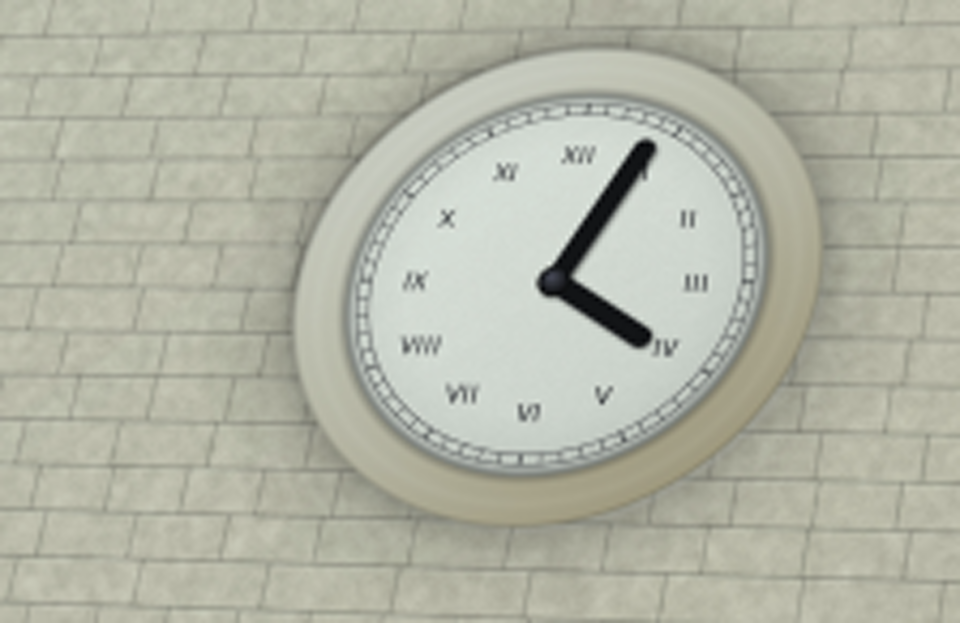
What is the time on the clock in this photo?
4:04
